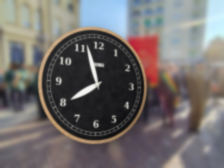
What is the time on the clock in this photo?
7:57
